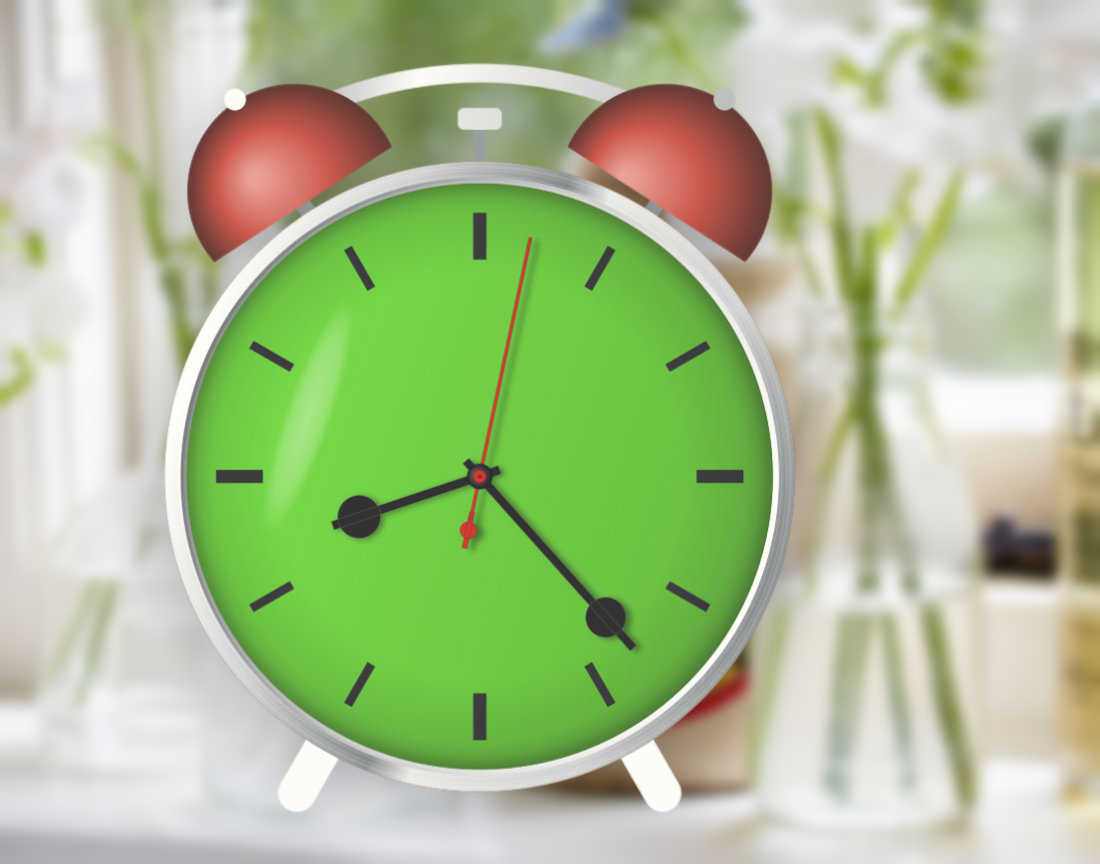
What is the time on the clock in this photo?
8:23:02
